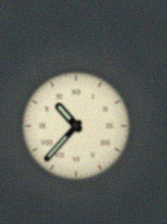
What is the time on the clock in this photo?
10:37
